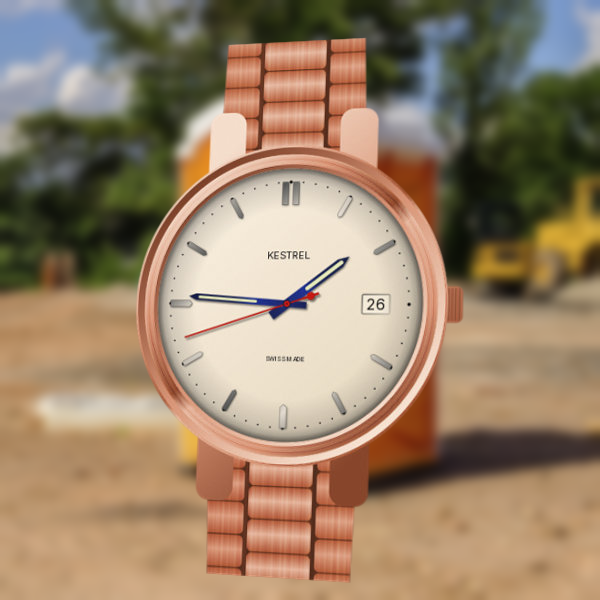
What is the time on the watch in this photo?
1:45:42
